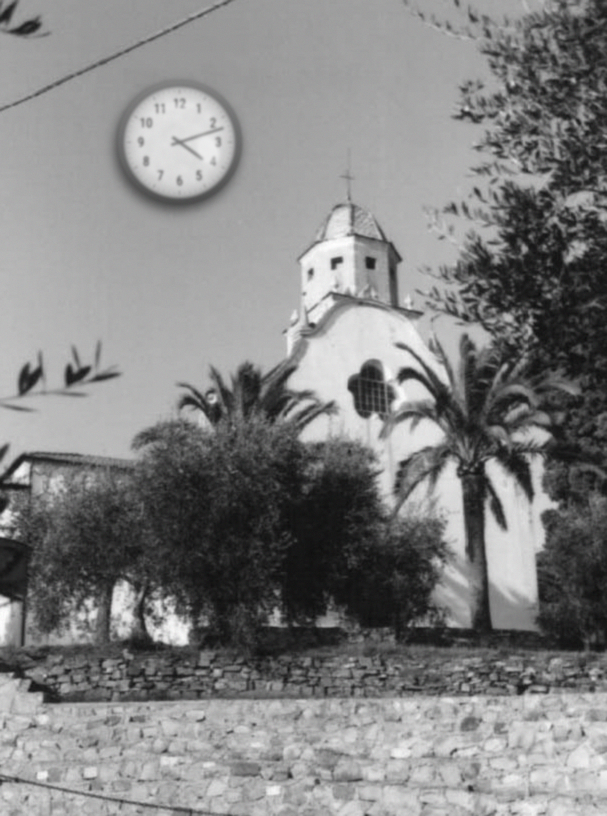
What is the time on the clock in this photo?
4:12
